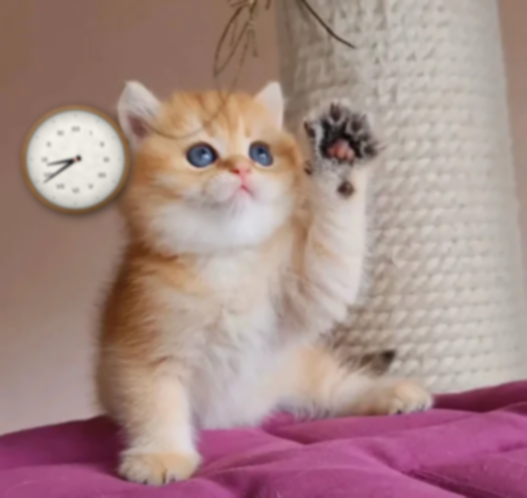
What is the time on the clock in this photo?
8:39
